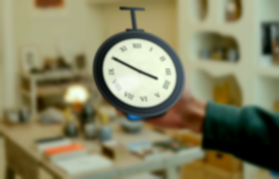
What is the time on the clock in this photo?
3:50
